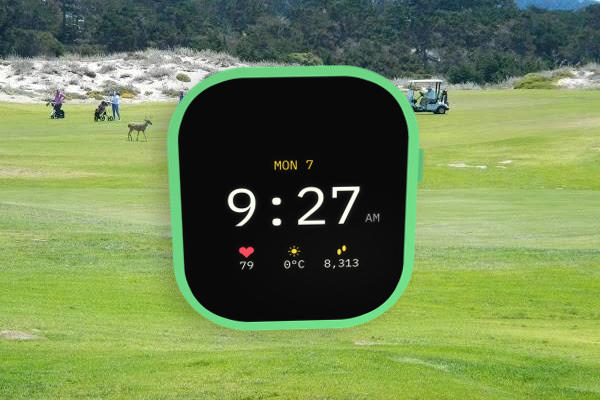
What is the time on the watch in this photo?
9:27
